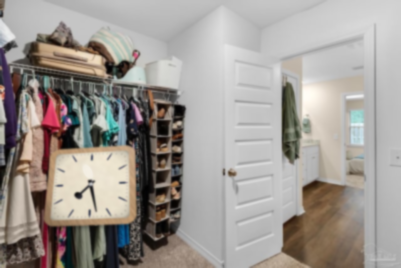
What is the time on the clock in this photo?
7:28
